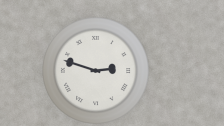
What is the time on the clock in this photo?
2:48
